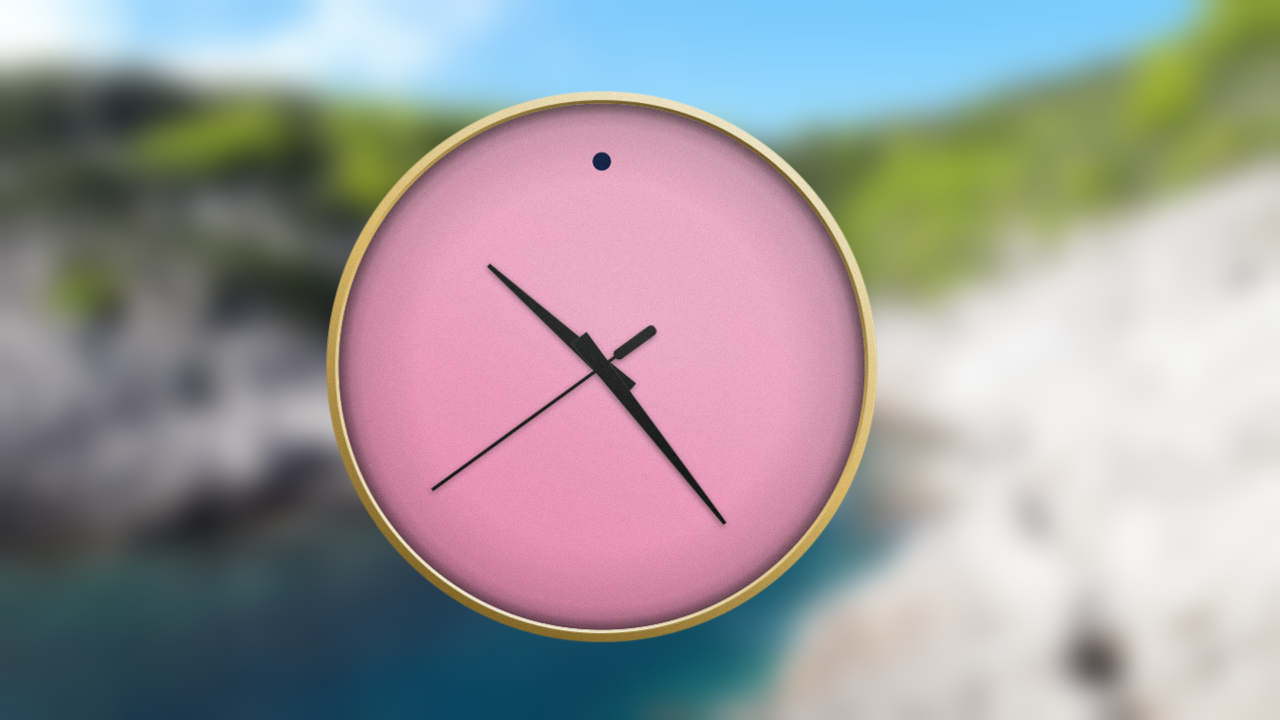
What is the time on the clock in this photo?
10:23:39
